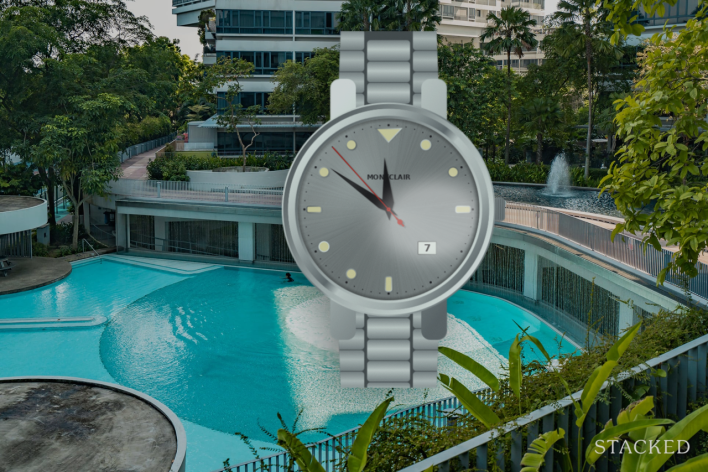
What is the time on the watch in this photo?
11:50:53
